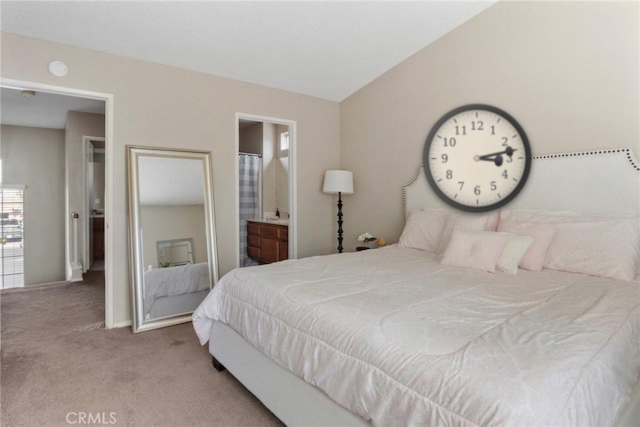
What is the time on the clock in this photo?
3:13
